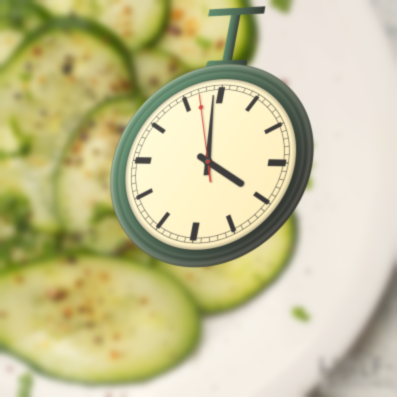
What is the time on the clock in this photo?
3:58:57
